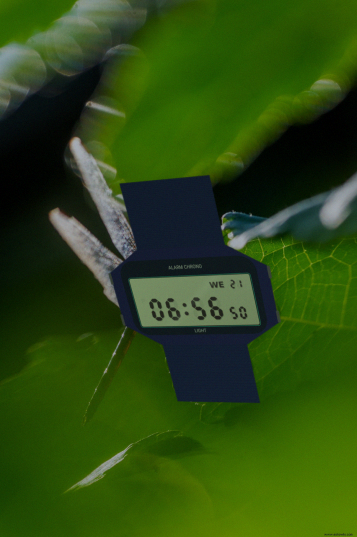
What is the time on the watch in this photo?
6:56:50
